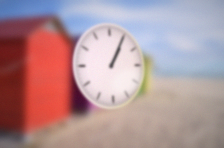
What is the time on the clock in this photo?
1:05
